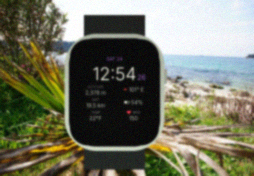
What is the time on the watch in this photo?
12:54
